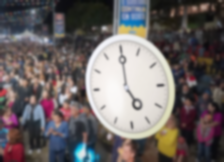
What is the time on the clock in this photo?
5:00
